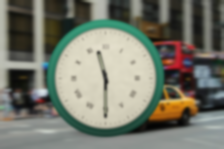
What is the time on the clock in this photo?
11:30
